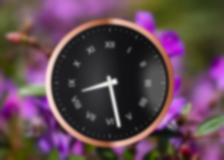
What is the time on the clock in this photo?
8:28
